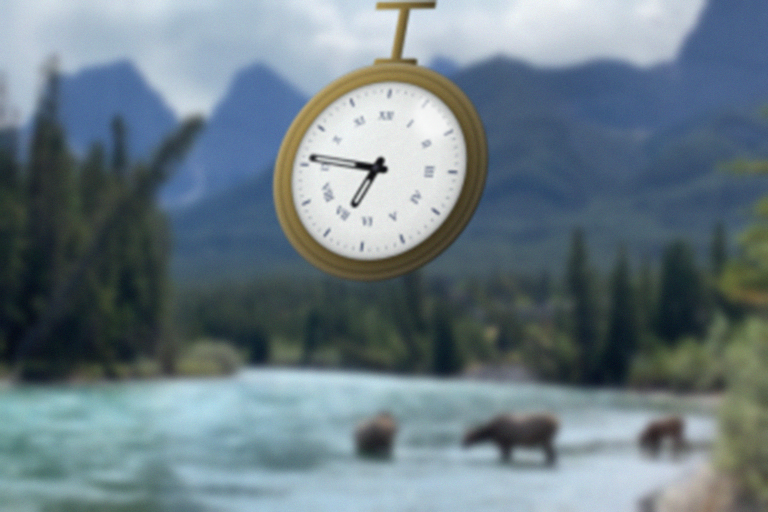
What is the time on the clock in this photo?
6:46
